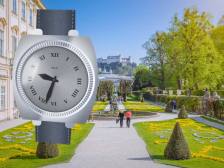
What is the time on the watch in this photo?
9:33
